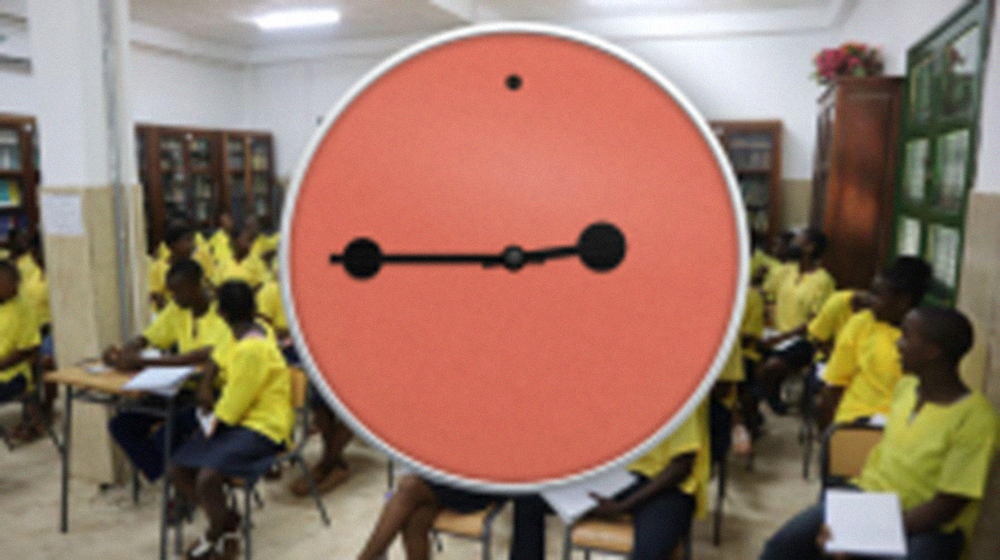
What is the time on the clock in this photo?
2:45
